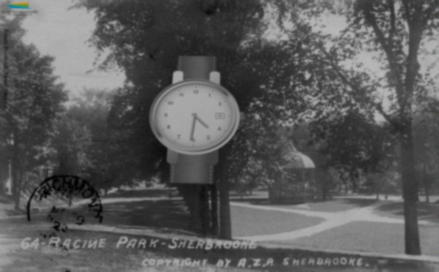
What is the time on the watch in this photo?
4:31
